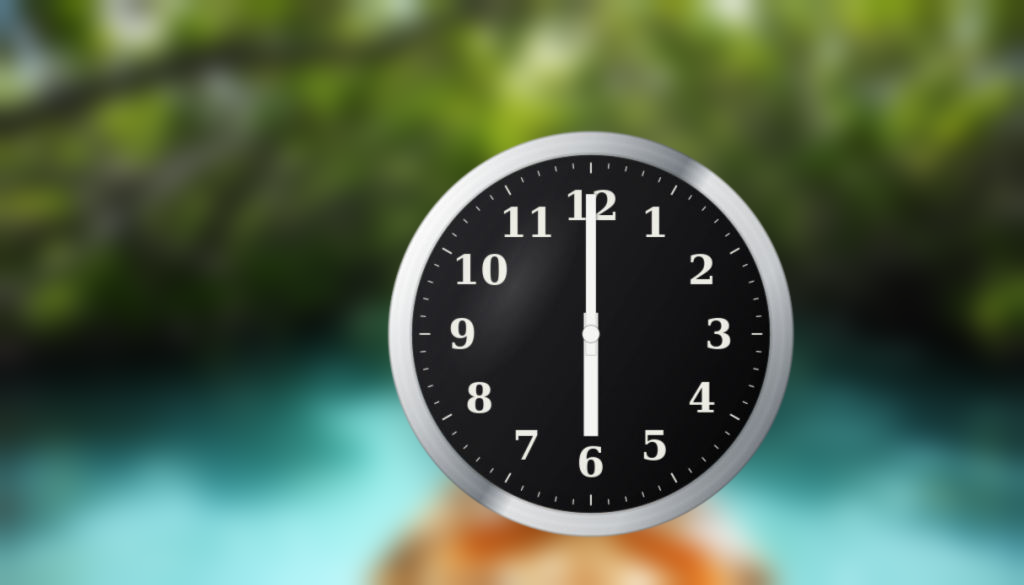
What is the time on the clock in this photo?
6:00
